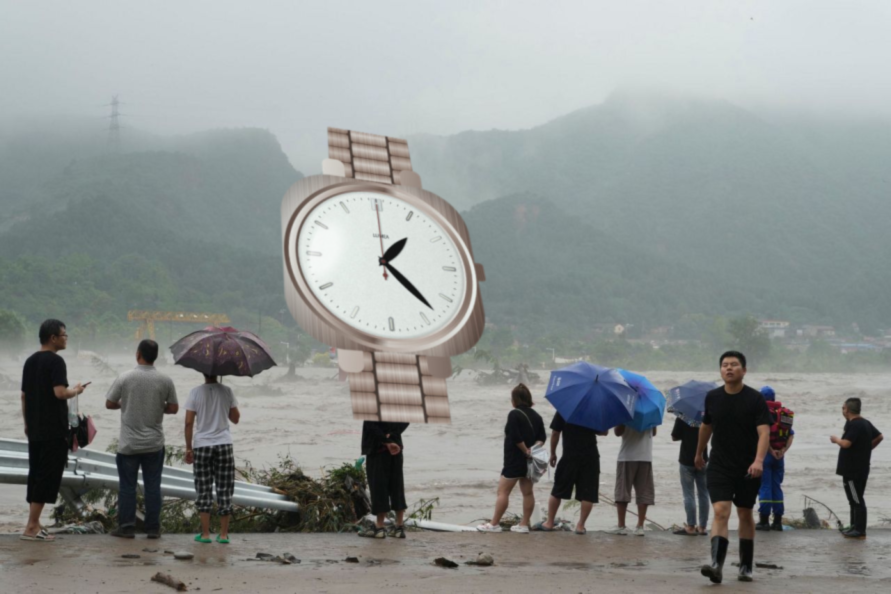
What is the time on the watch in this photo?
1:23:00
